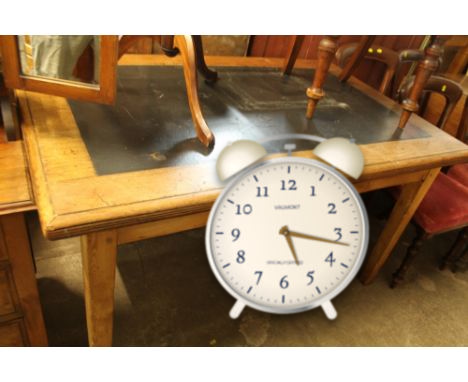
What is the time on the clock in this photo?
5:17
